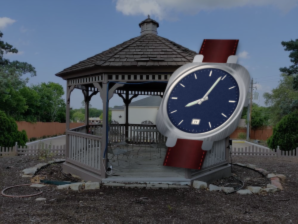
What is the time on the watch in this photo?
8:04
